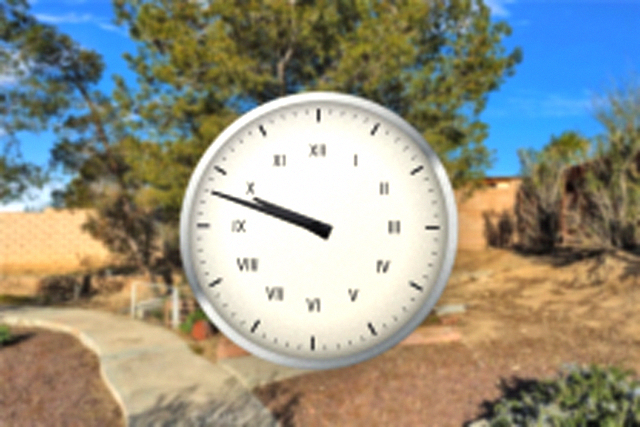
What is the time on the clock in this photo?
9:48
